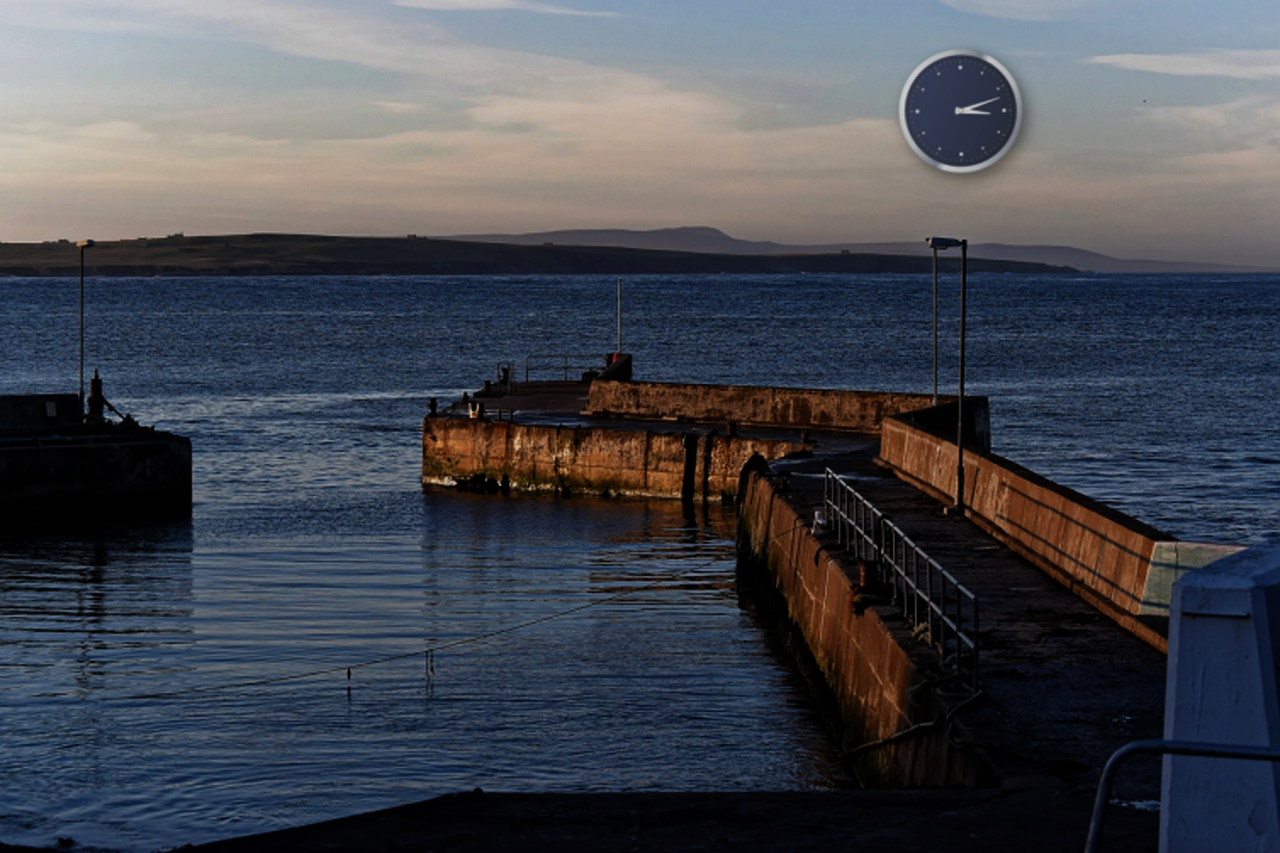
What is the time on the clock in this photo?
3:12
